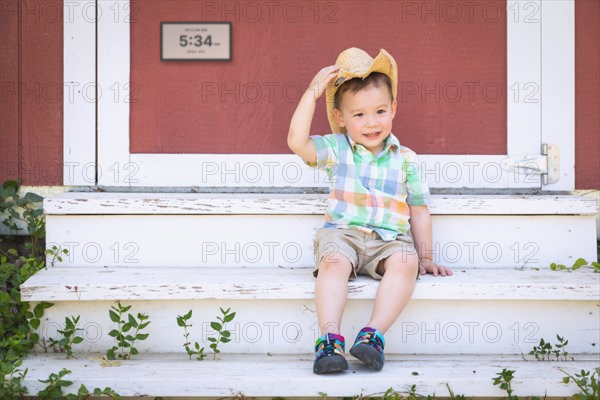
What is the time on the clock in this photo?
5:34
